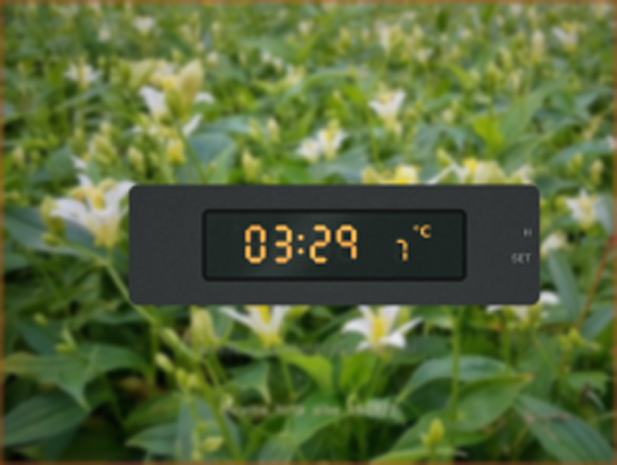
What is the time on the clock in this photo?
3:29
